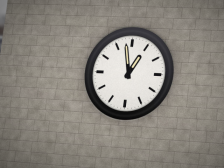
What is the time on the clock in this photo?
12:58
